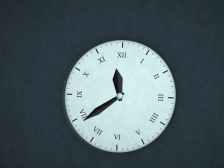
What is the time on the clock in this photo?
11:39
